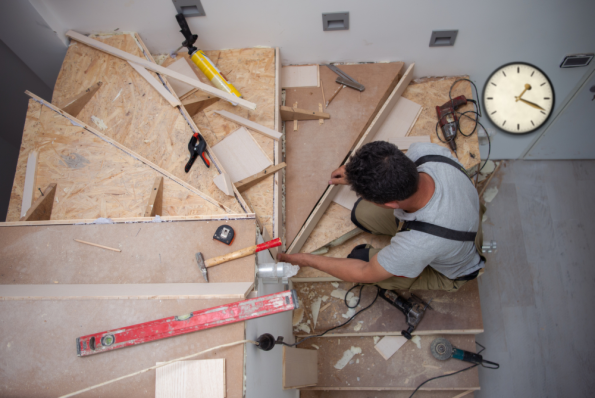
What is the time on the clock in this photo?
1:19
